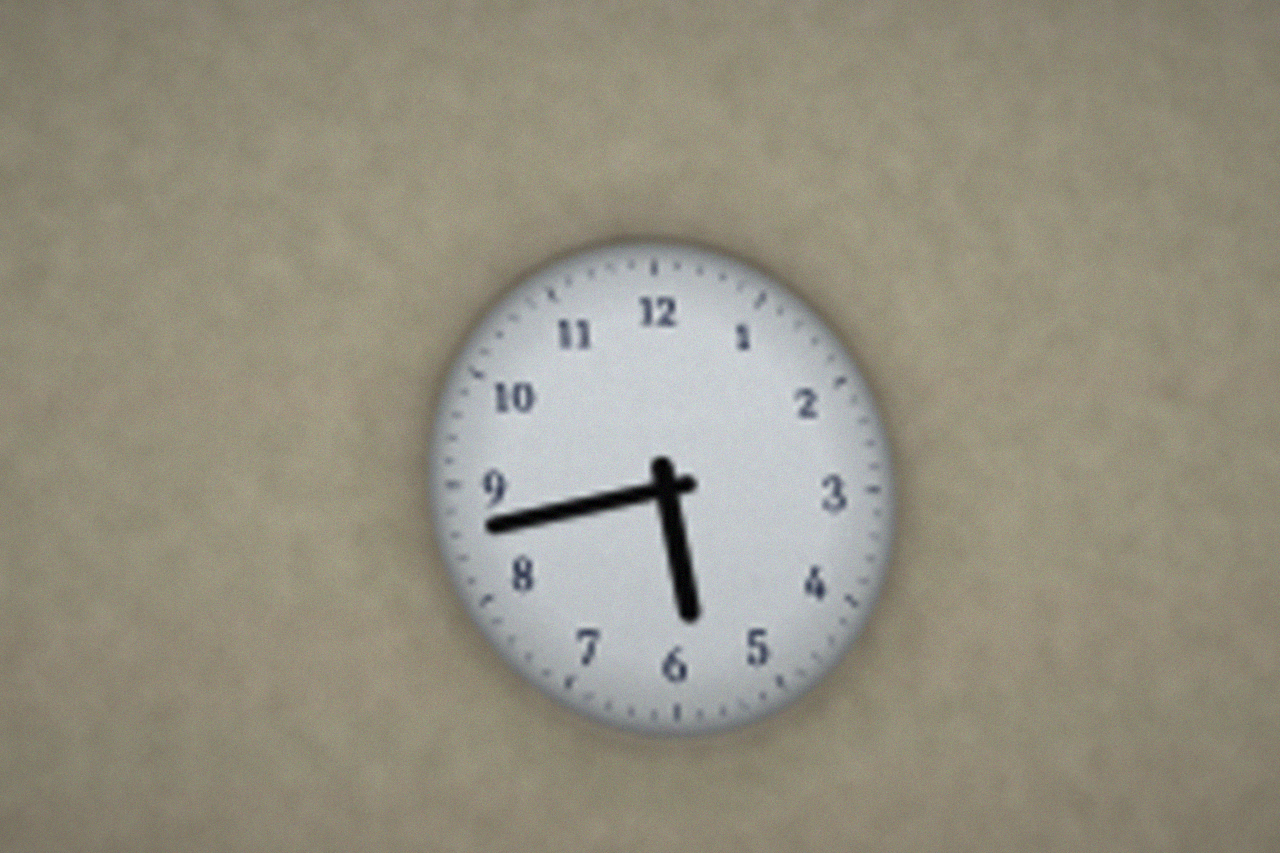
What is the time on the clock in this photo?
5:43
